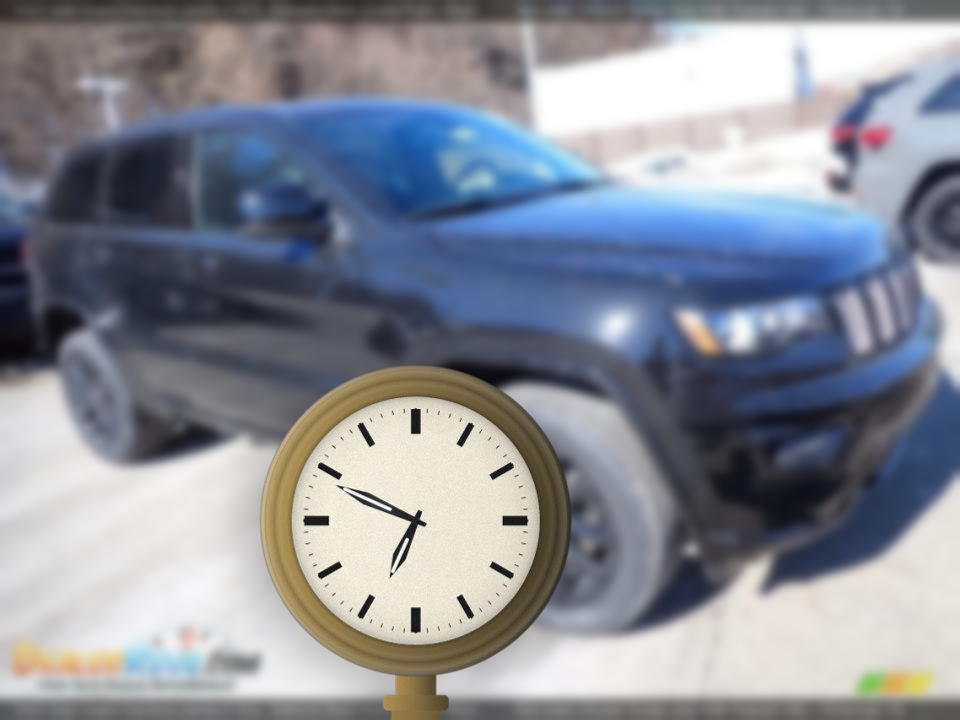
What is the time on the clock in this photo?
6:49
